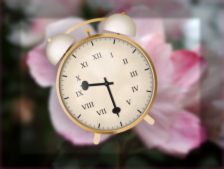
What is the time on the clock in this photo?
9:30
